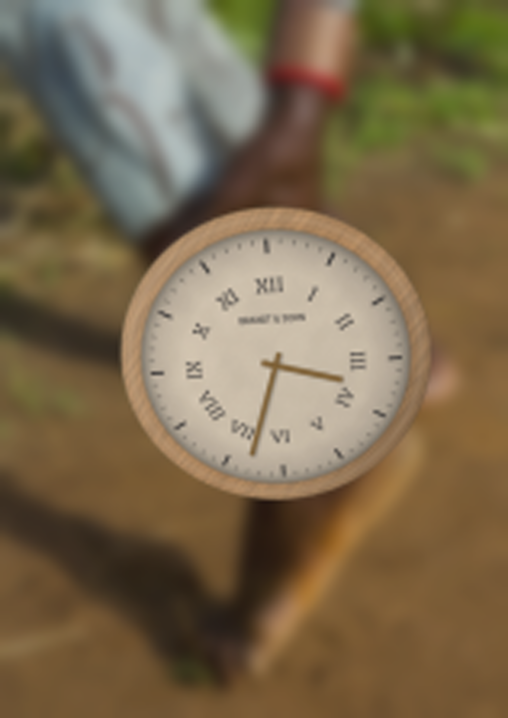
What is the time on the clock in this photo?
3:33
